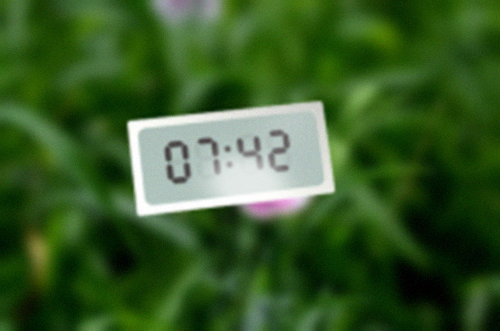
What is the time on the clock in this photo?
7:42
